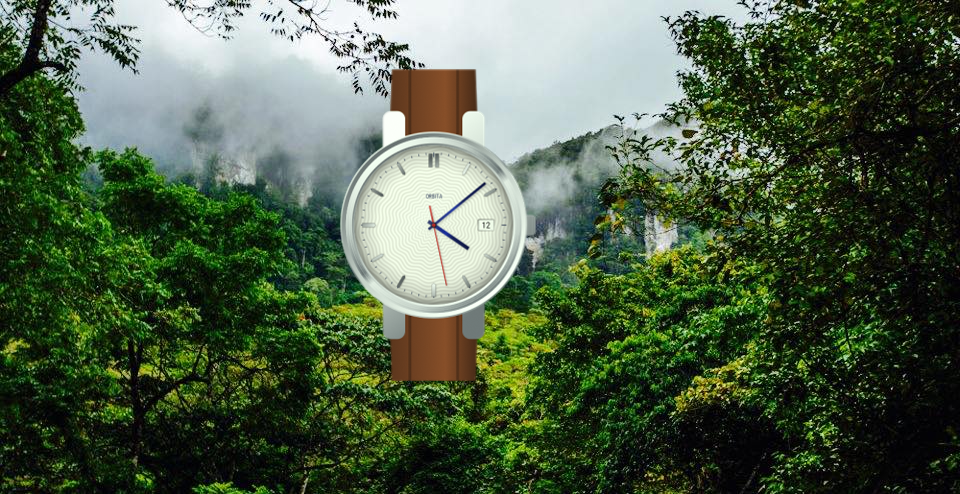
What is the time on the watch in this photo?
4:08:28
